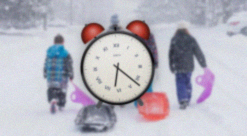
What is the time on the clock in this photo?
6:22
